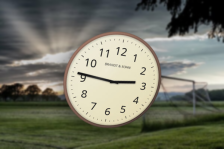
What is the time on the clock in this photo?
2:46
